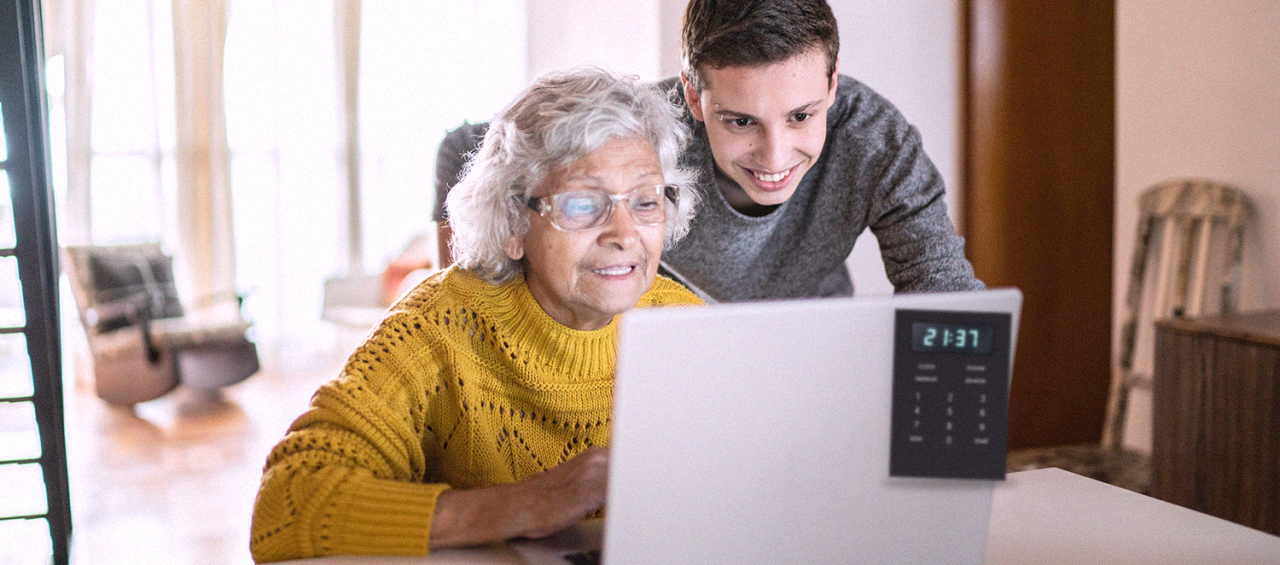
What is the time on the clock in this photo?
21:37
